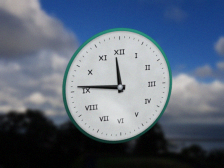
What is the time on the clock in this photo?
11:46
